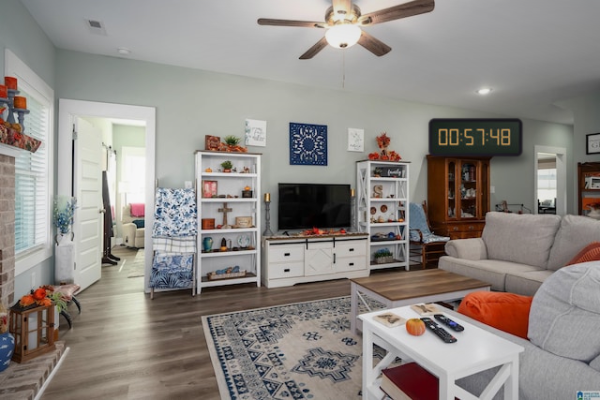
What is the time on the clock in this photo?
0:57:48
